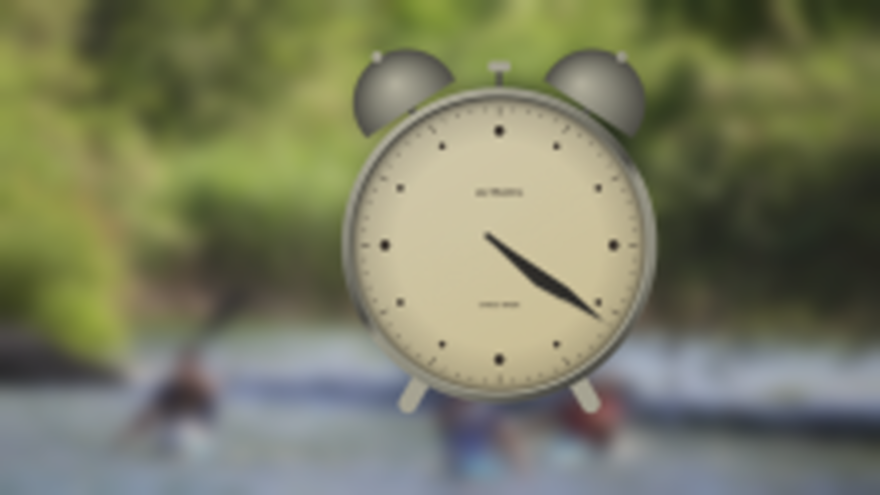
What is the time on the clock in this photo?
4:21
